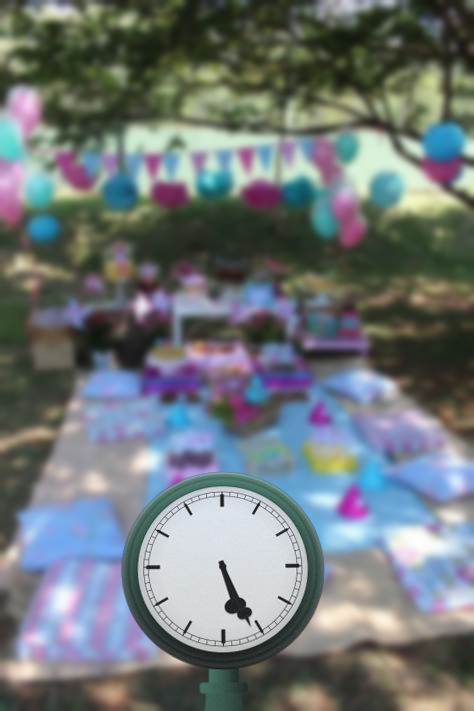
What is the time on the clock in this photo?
5:26
